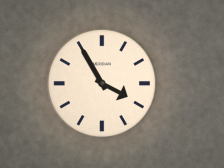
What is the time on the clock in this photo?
3:55
